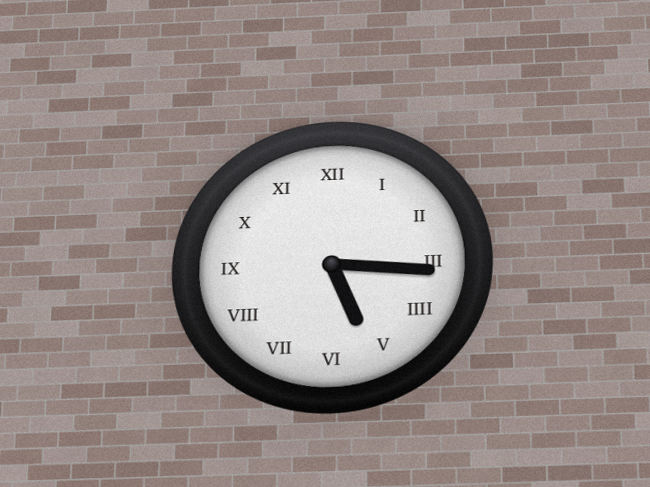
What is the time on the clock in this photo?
5:16
